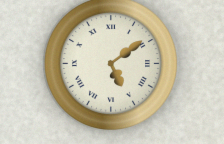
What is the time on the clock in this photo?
5:09
